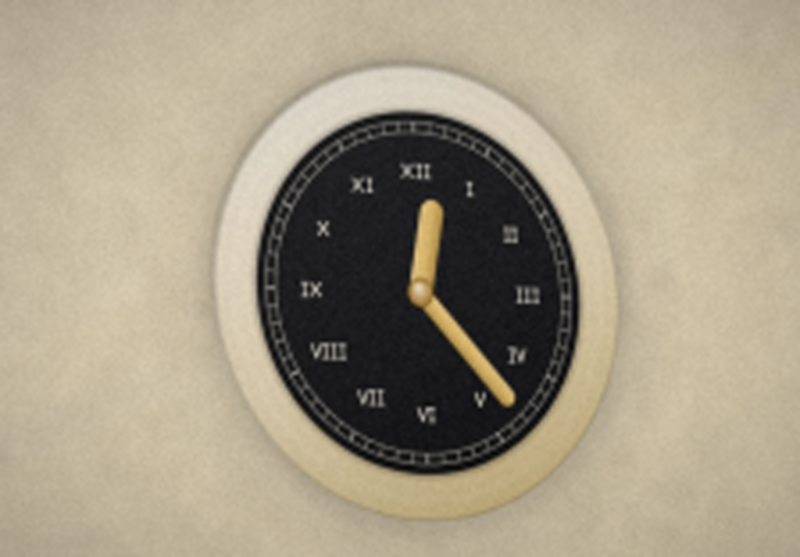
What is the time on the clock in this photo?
12:23
